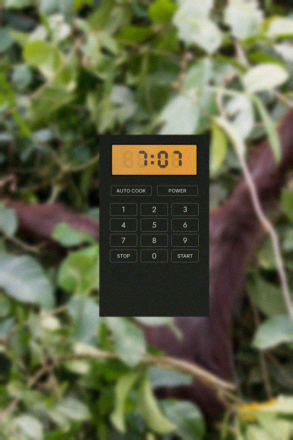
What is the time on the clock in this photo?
7:07
